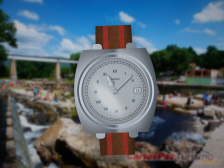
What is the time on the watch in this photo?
11:08
